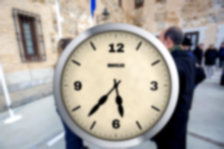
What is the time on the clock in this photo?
5:37
